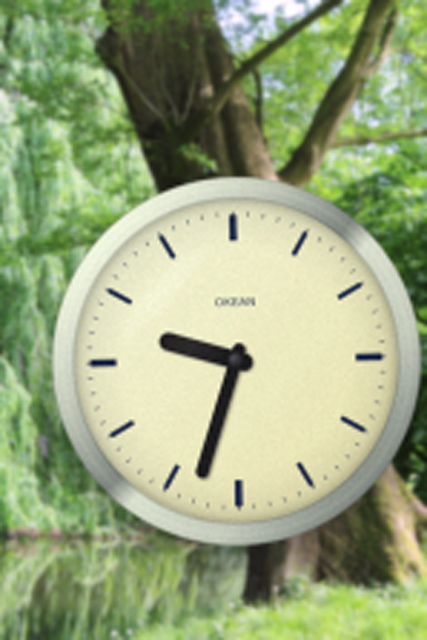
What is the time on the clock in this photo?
9:33
